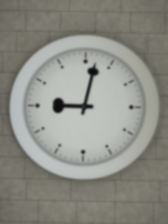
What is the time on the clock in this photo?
9:02
